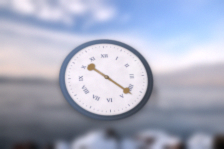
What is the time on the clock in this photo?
10:22
